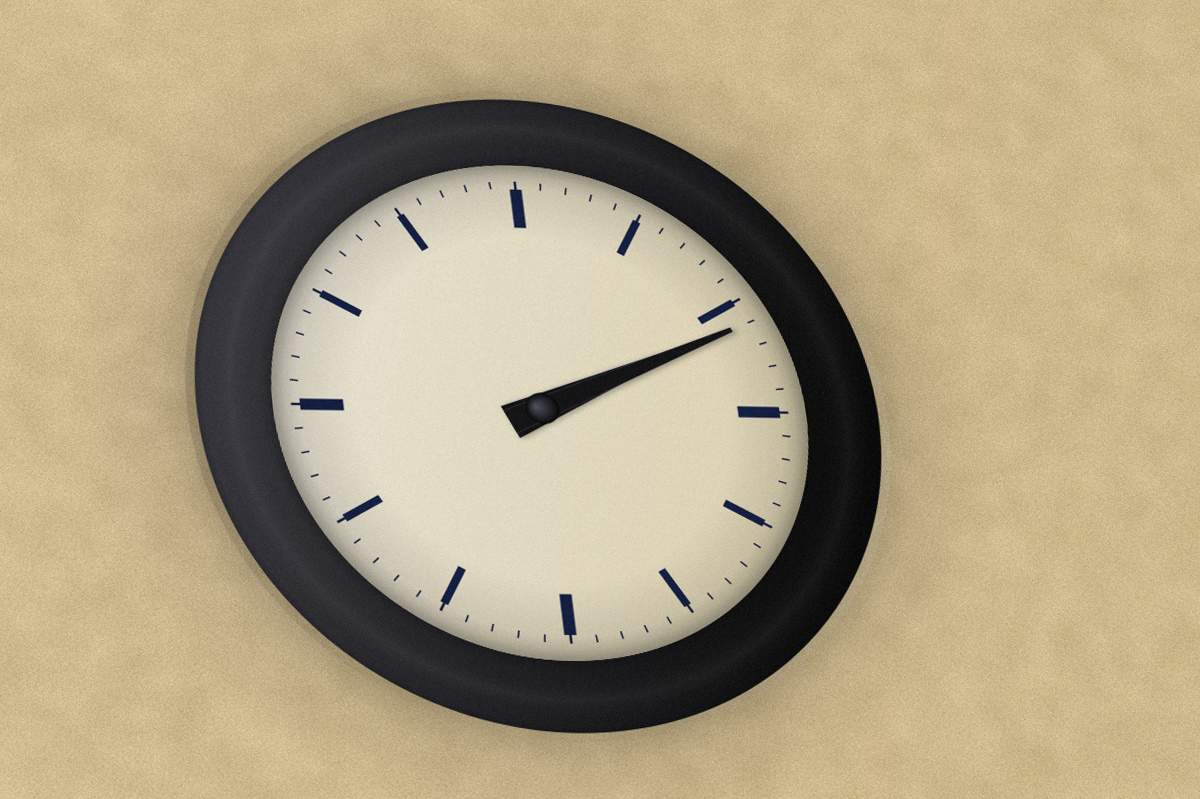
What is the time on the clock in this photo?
2:11
